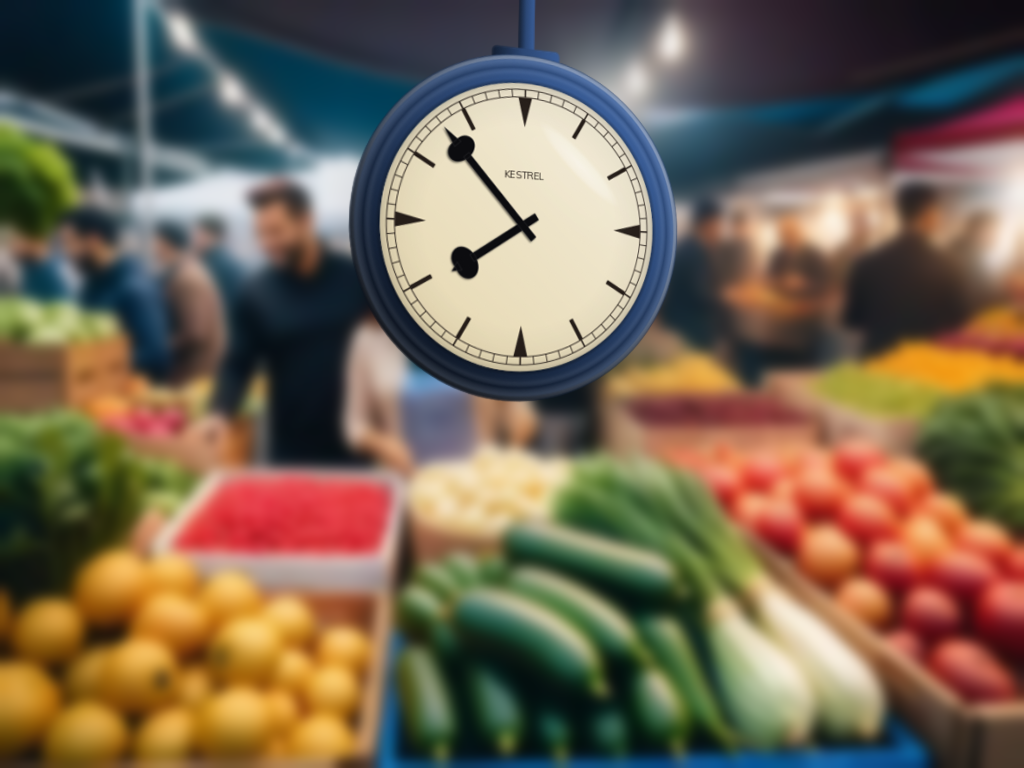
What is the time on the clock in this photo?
7:53
